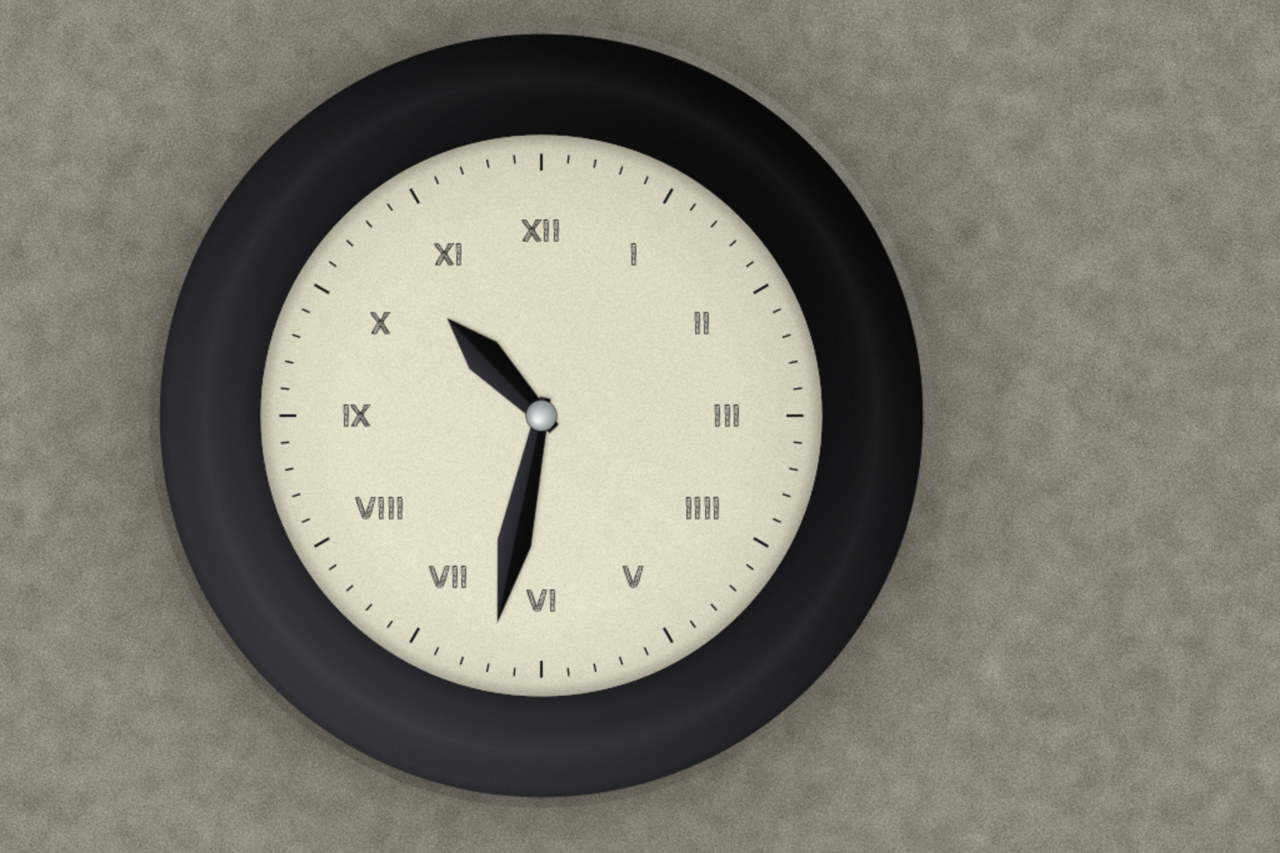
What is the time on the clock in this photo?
10:32
